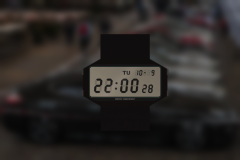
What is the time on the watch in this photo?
22:00:28
